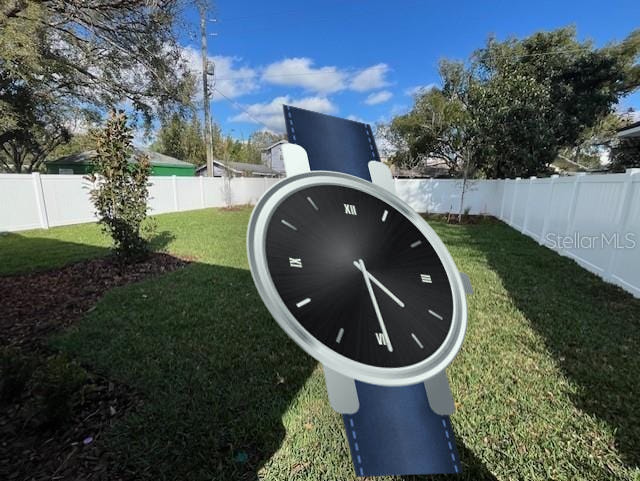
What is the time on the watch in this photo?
4:29
